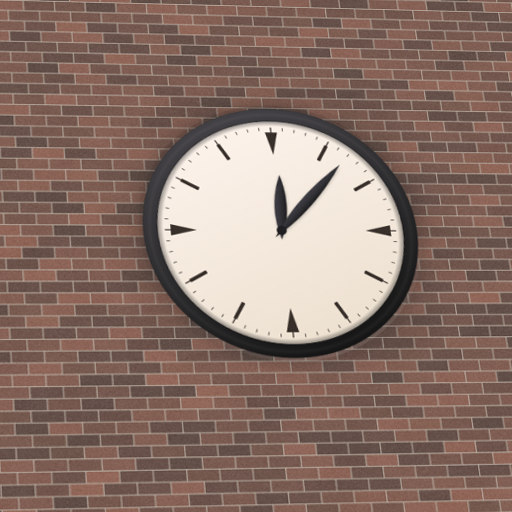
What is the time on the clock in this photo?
12:07
